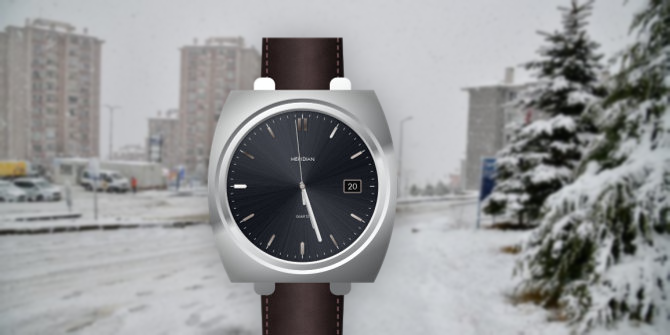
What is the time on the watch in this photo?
5:26:59
